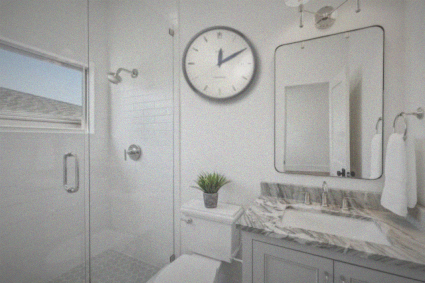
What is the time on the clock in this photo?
12:10
